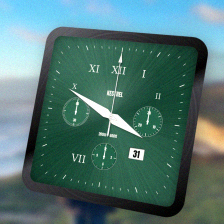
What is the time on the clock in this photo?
3:49
